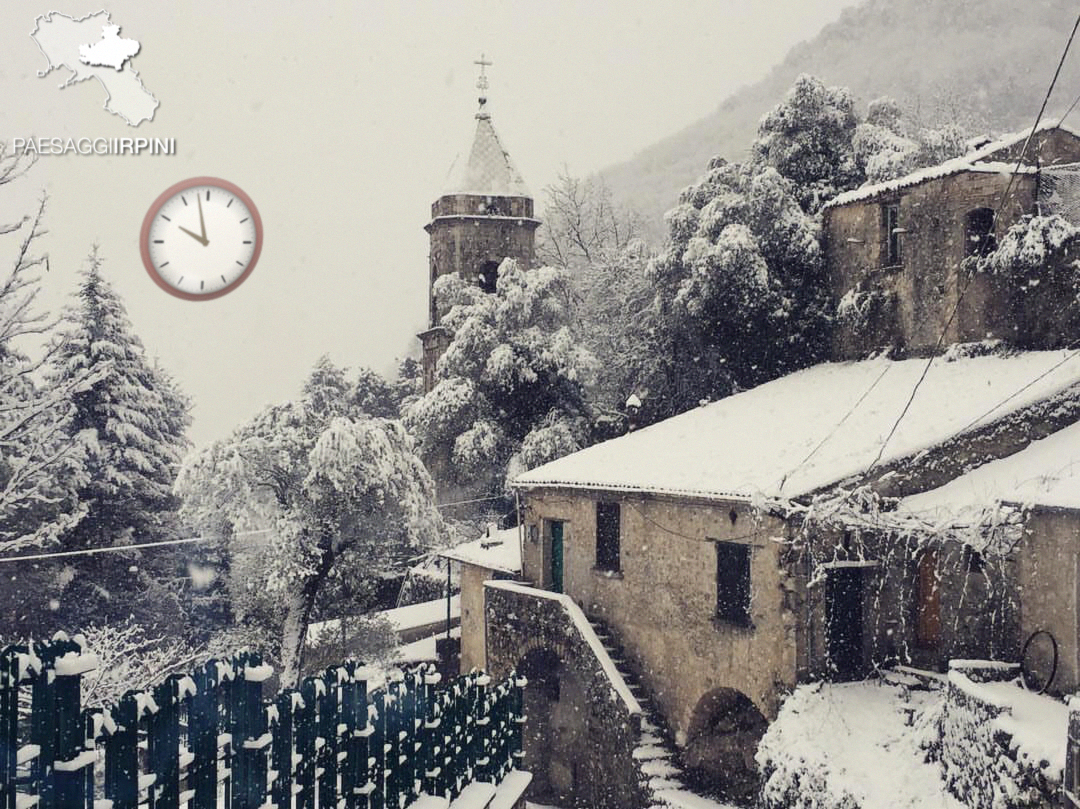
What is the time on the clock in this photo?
9:58
